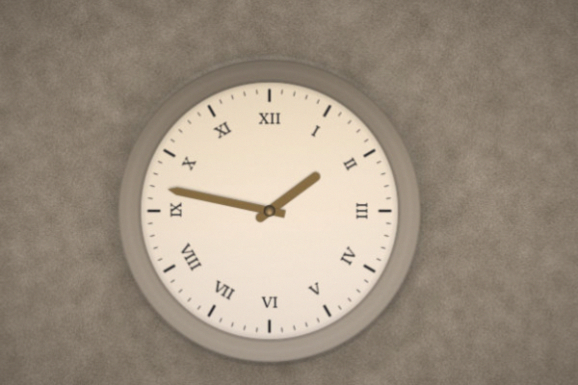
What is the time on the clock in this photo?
1:47
